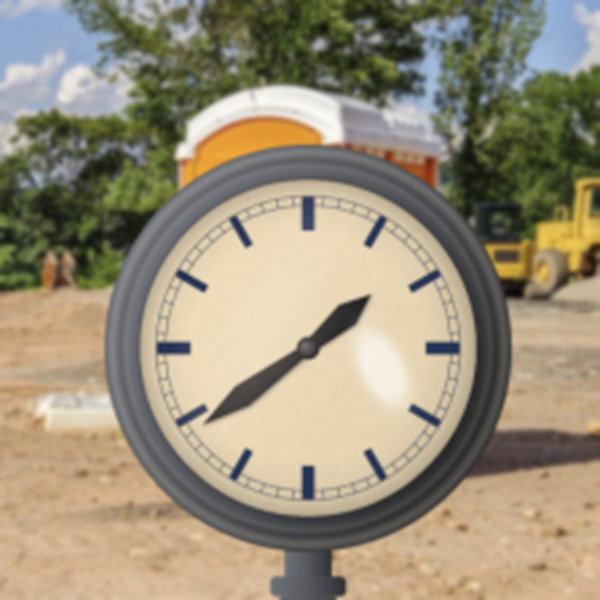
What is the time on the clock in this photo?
1:39
